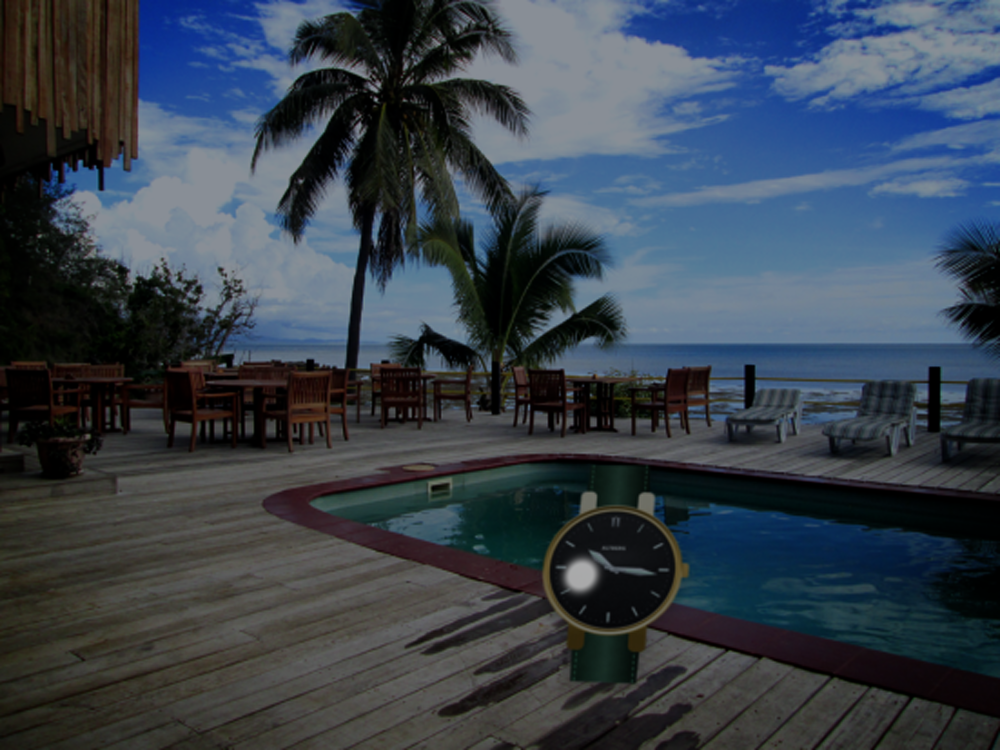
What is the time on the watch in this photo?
10:16
